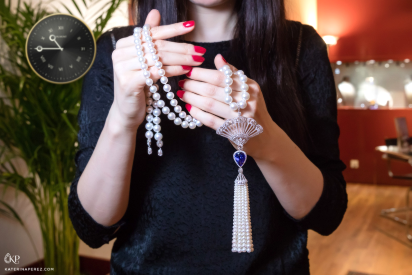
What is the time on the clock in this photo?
10:45
